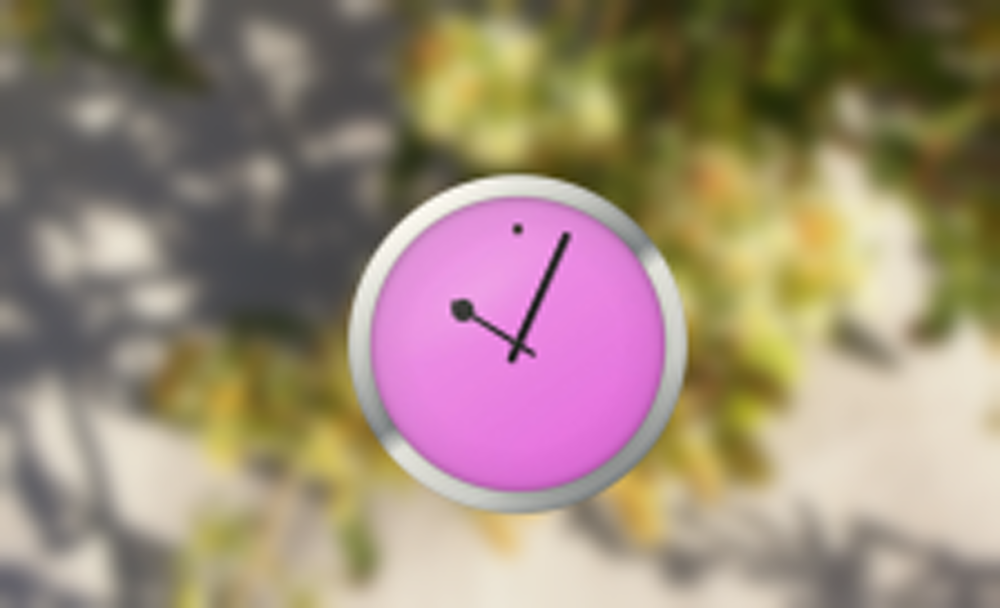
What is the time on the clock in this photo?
10:04
